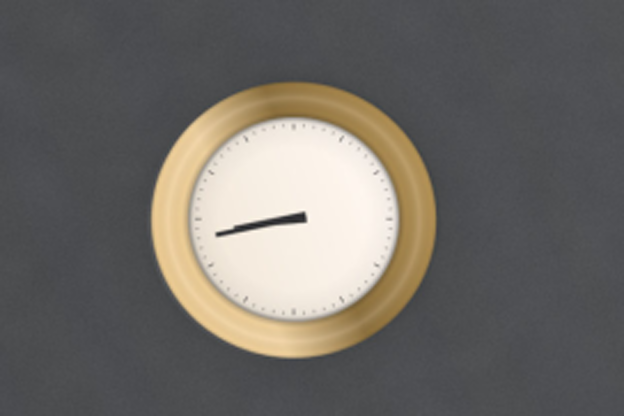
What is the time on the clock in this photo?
8:43
